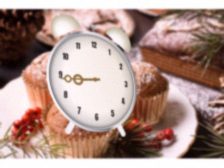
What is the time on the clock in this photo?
8:44
